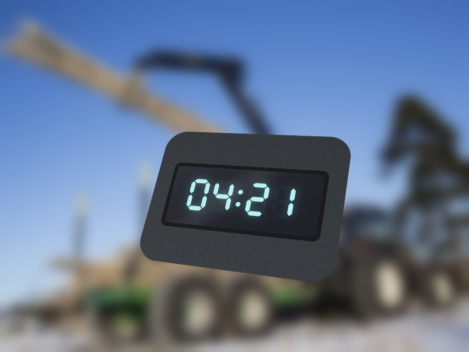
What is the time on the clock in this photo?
4:21
